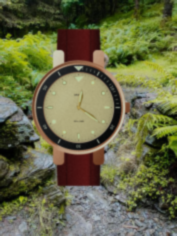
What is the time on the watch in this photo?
12:21
